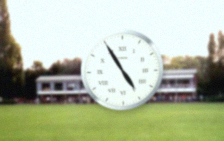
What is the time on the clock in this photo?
4:55
